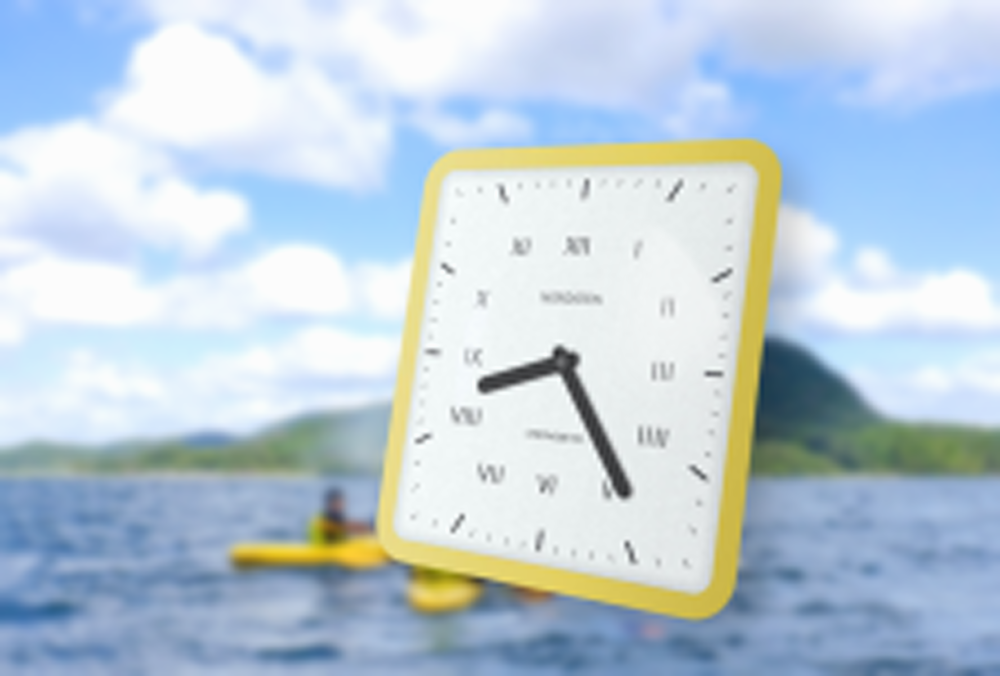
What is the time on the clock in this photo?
8:24
